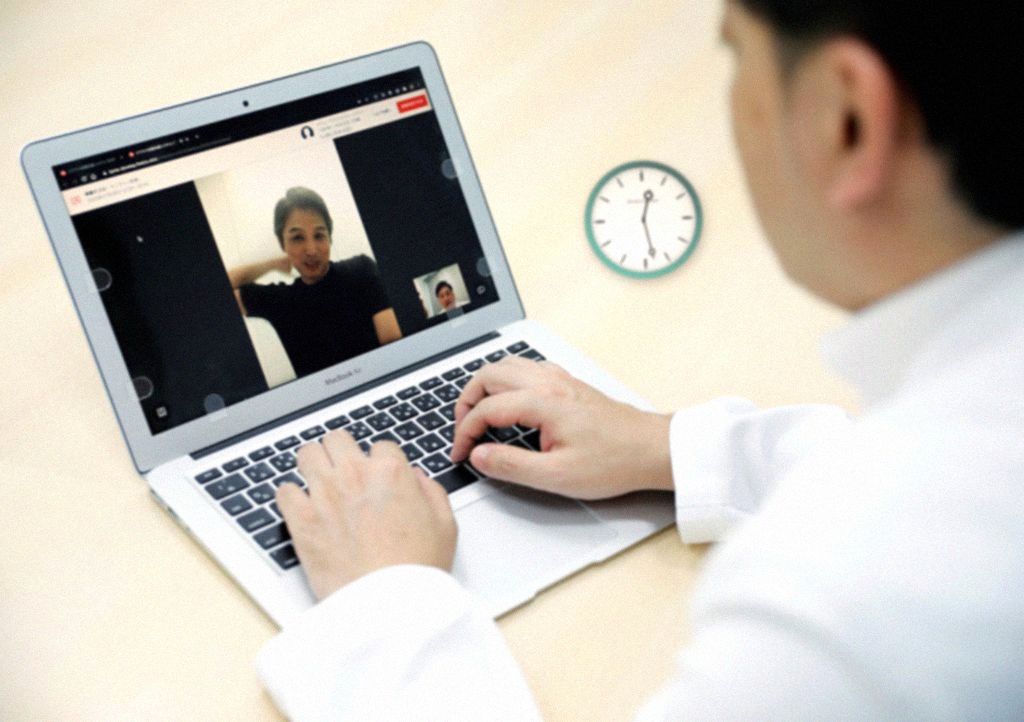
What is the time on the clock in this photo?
12:28
